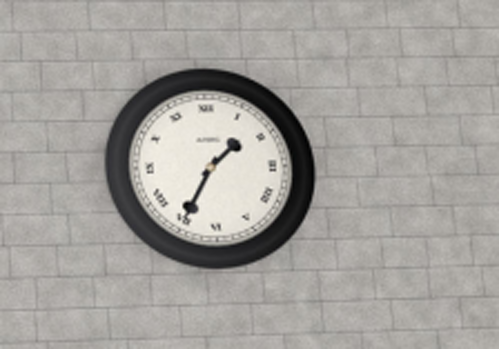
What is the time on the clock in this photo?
1:35
